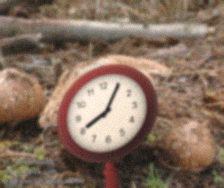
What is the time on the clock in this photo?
8:05
